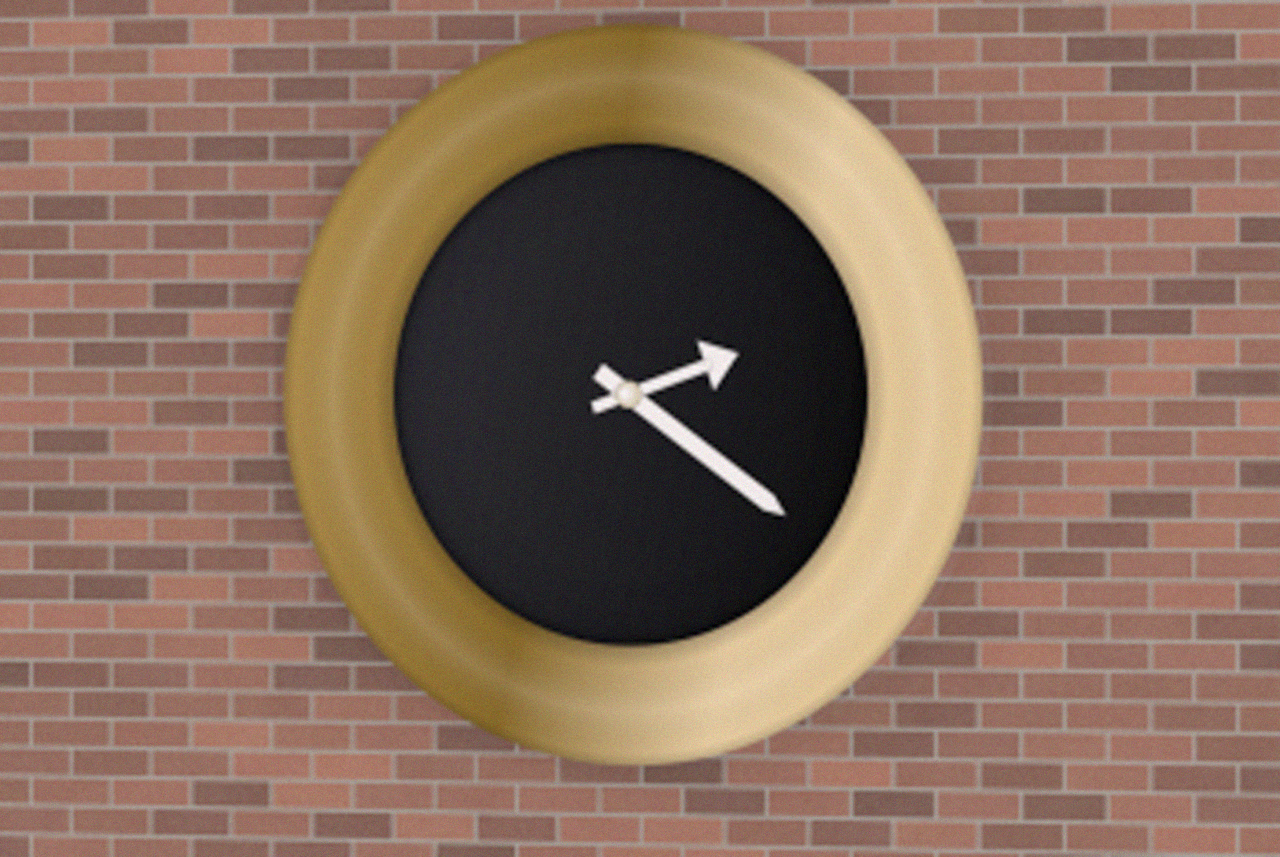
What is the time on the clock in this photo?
2:21
